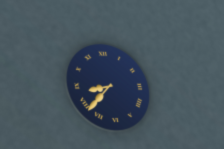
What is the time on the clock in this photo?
8:38
